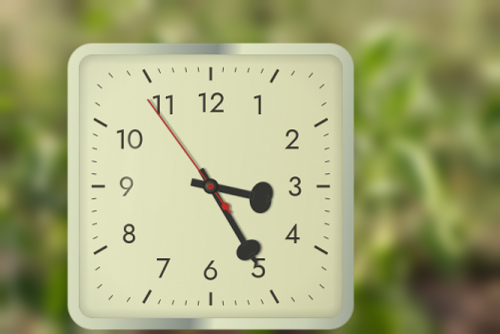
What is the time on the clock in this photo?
3:24:54
